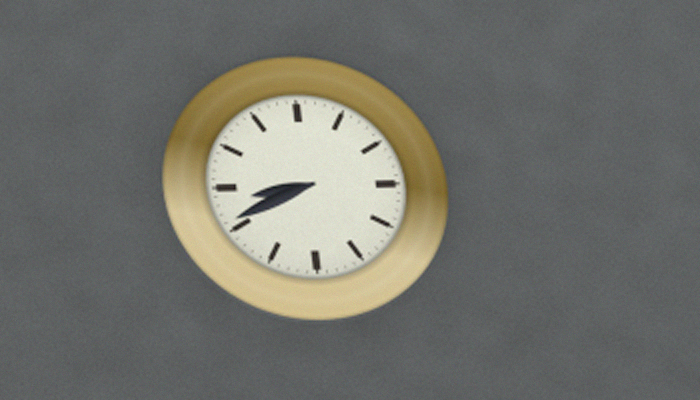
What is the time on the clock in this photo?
8:41
